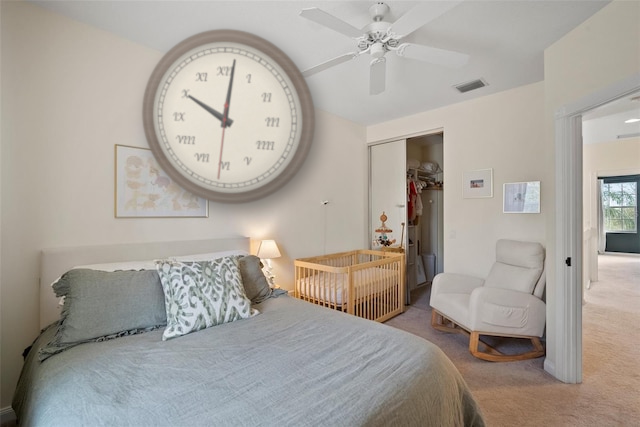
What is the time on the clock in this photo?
10:01:31
